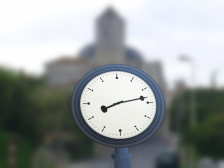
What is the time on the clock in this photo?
8:13
